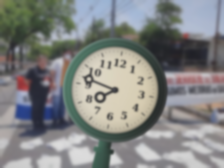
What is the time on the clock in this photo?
7:47
